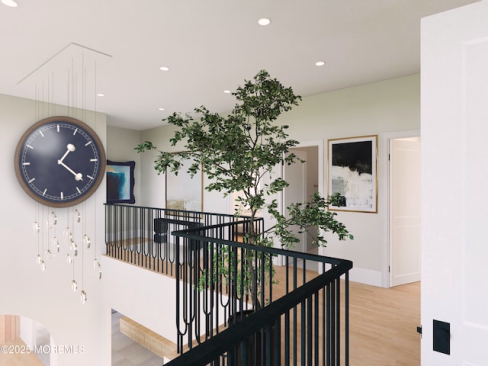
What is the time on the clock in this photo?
1:22
